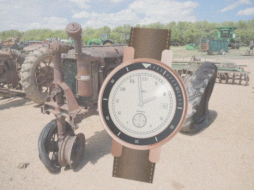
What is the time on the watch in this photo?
1:58
